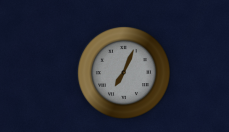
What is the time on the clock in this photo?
7:04
